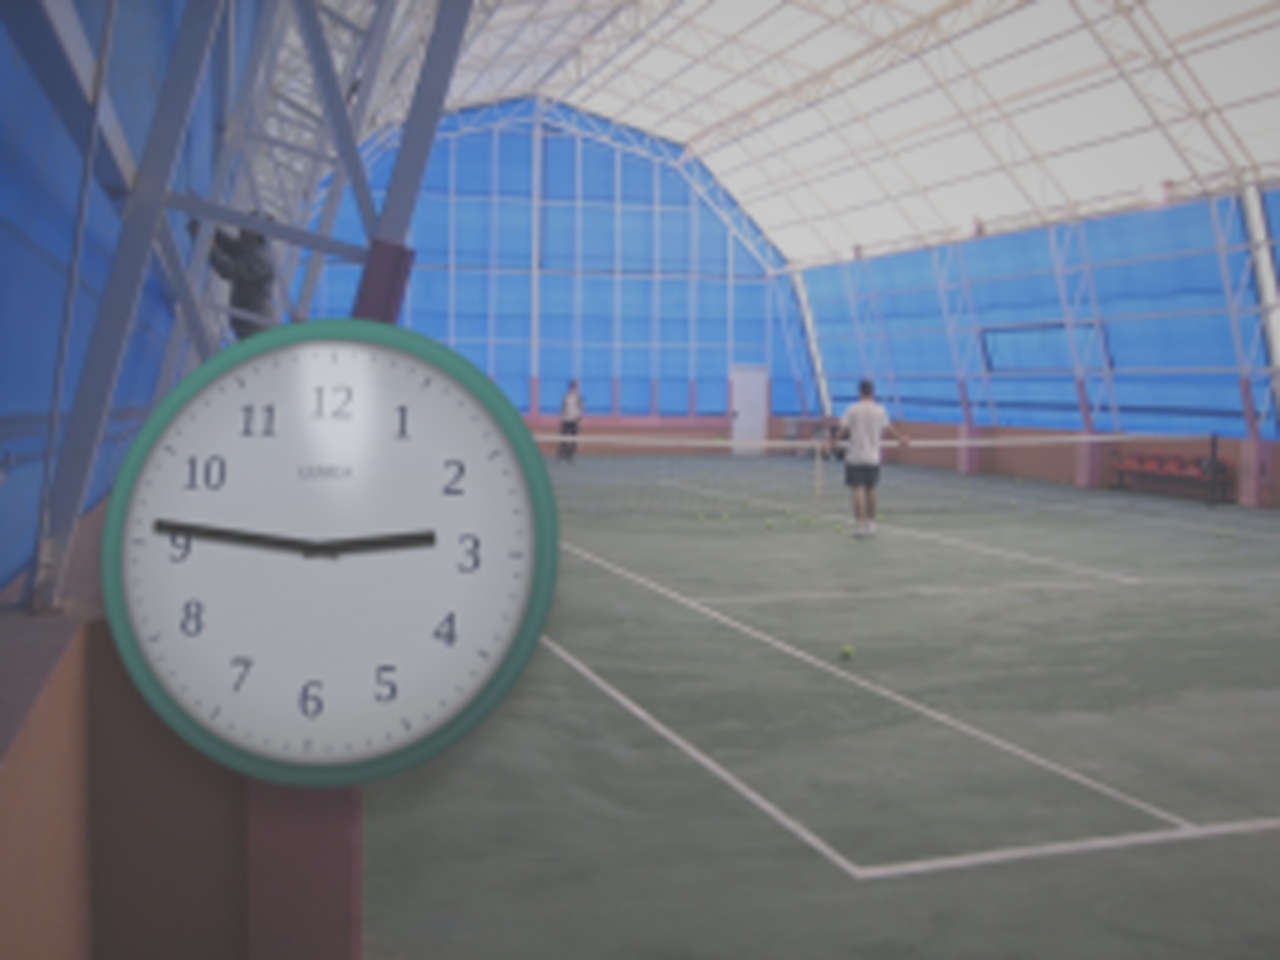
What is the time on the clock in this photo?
2:46
